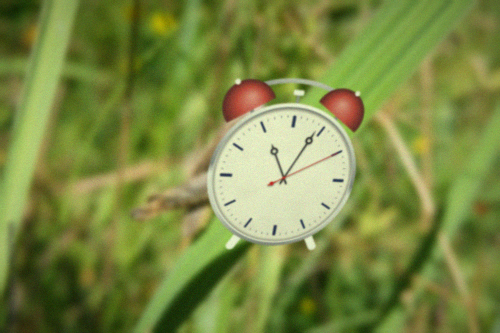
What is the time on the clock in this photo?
11:04:10
